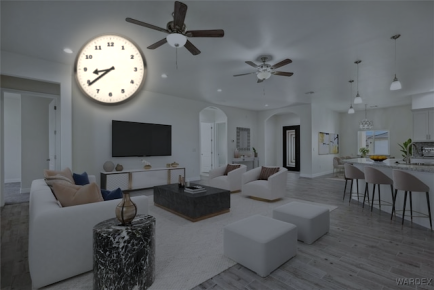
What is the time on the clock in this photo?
8:39
